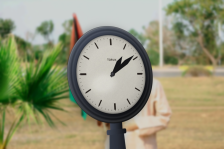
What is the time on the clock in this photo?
1:09
